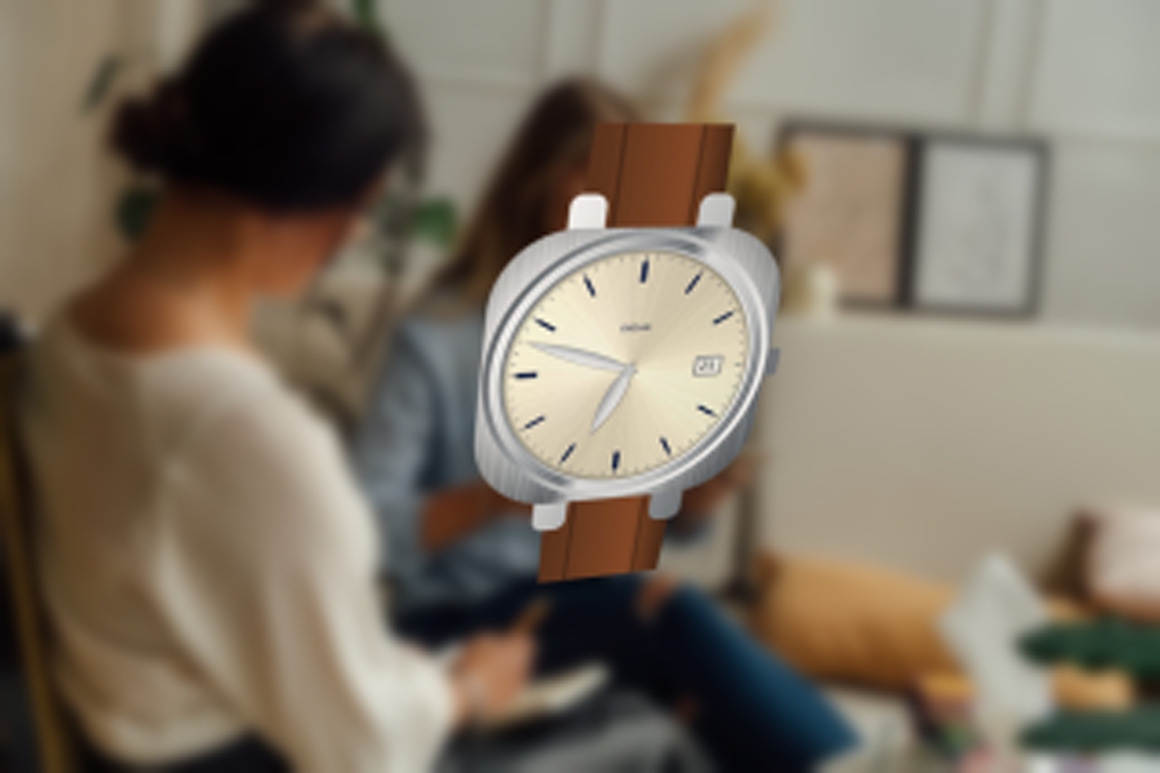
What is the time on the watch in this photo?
6:48
